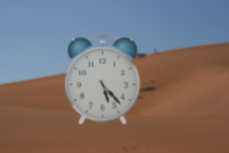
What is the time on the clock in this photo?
5:23
